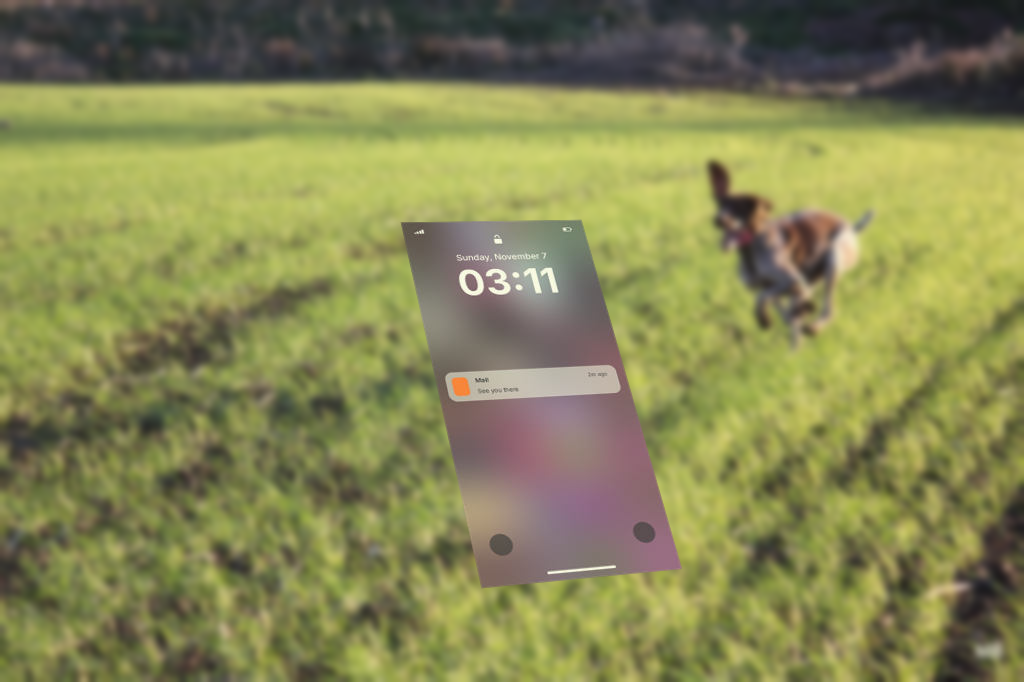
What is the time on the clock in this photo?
3:11
